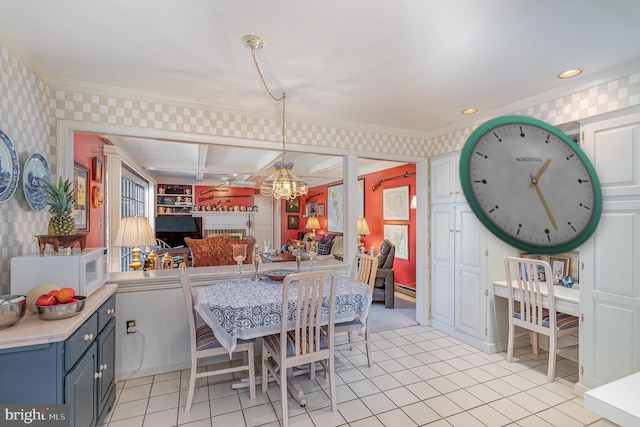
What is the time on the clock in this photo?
1:28
